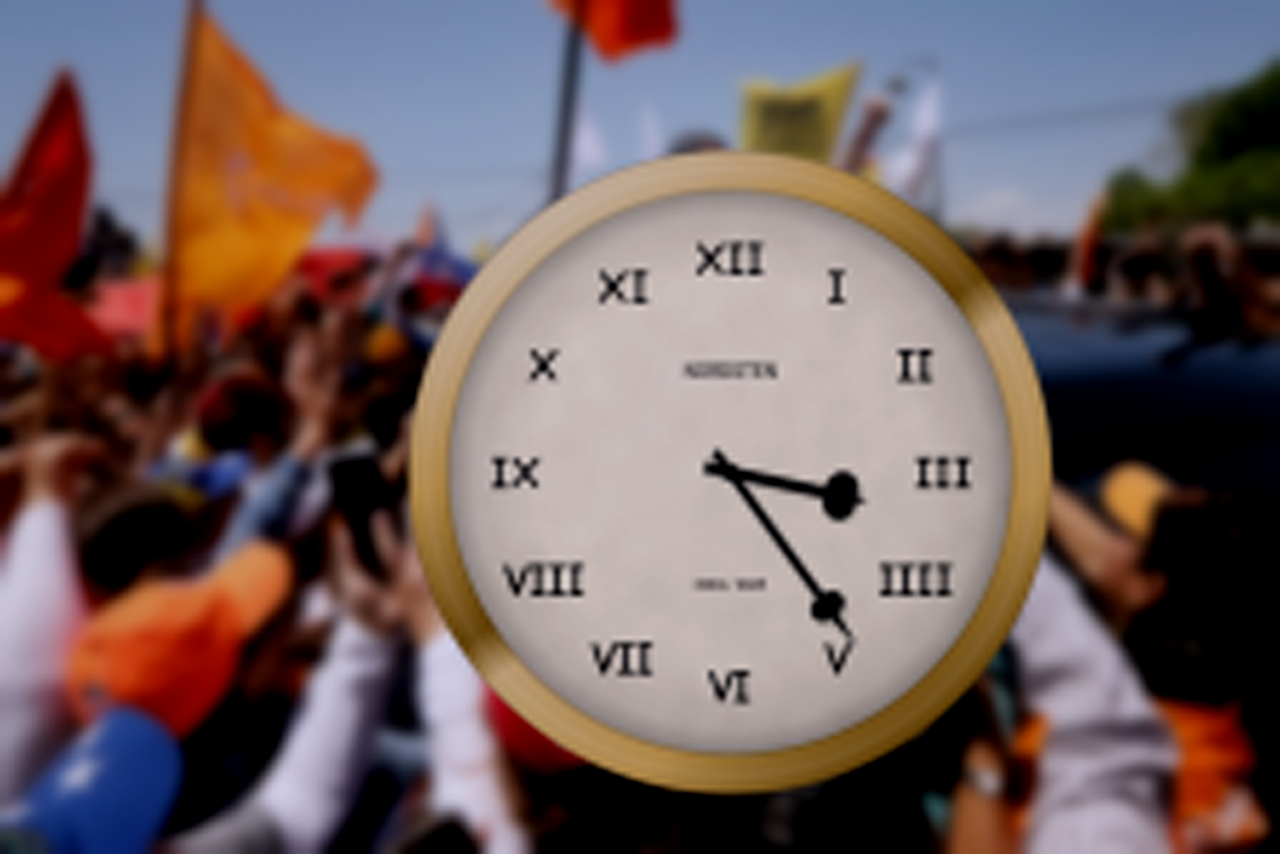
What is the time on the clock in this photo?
3:24
